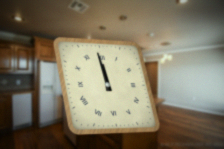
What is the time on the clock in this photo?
11:59
